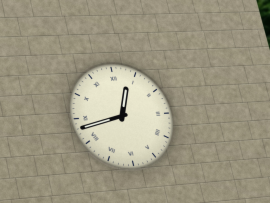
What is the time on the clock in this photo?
12:43
